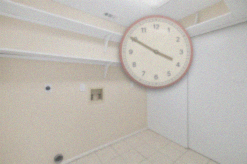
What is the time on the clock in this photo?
3:50
